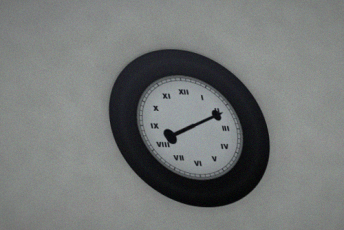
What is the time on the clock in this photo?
8:11
